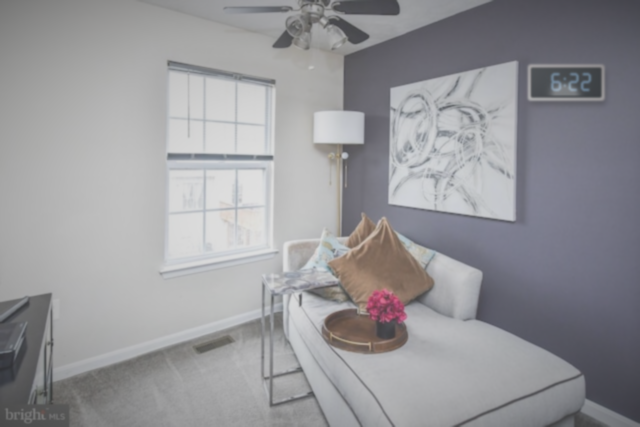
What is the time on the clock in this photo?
6:22
